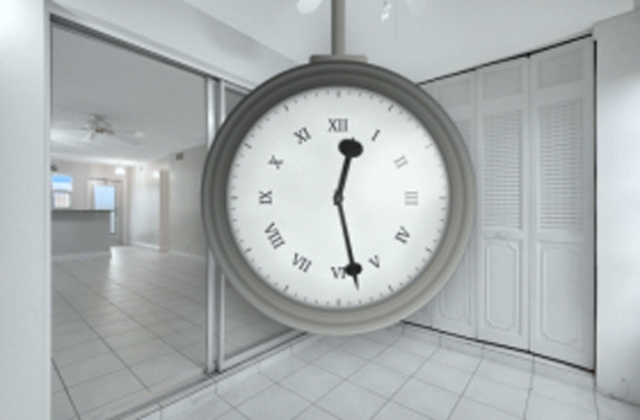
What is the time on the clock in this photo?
12:28
